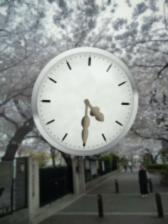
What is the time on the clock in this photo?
4:30
